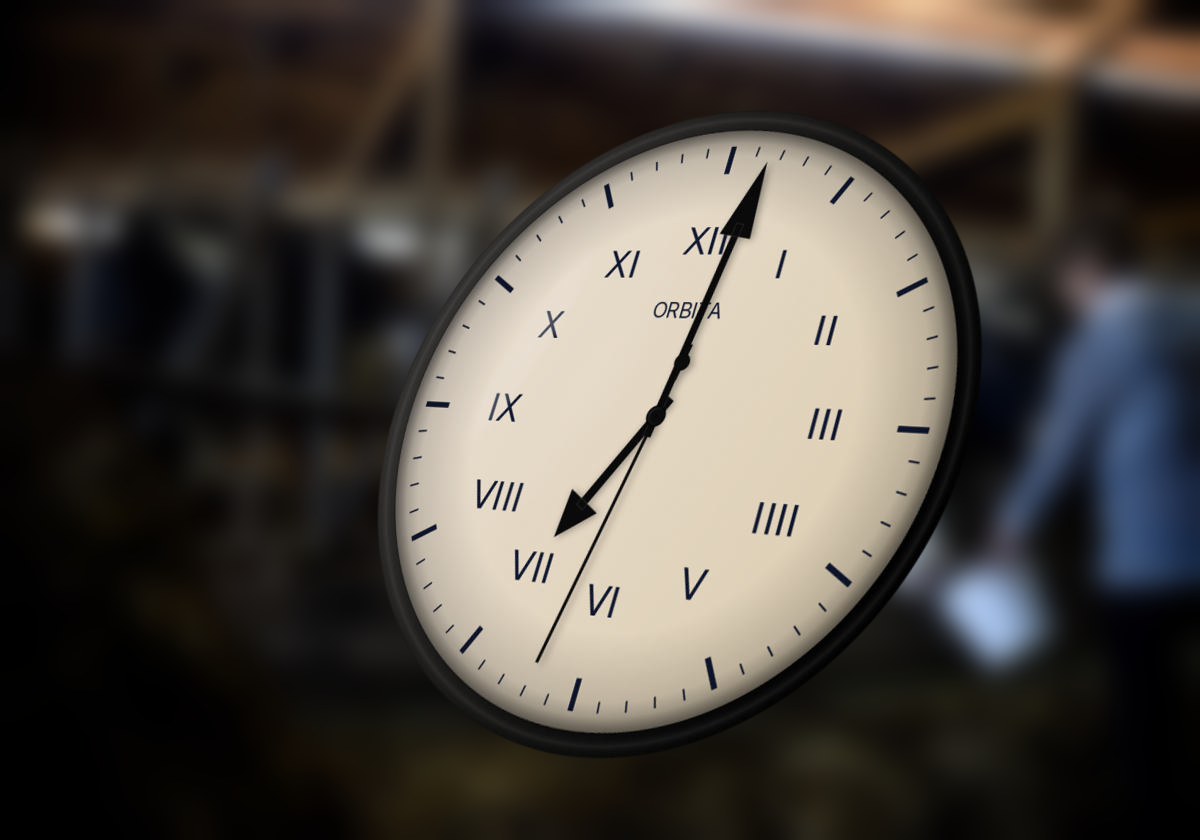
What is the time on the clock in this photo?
7:01:32
